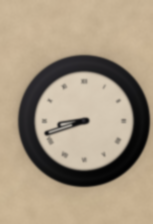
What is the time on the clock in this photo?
8:42
